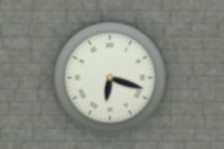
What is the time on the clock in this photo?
6:18
